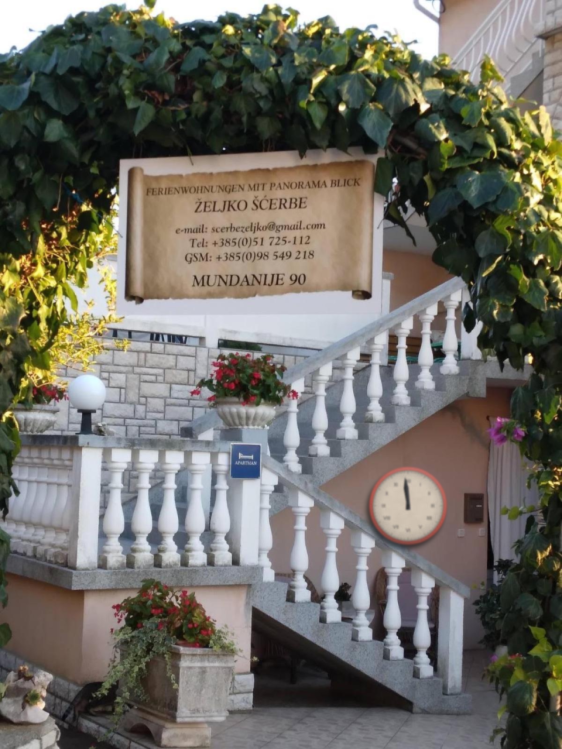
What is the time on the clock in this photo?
11:59
